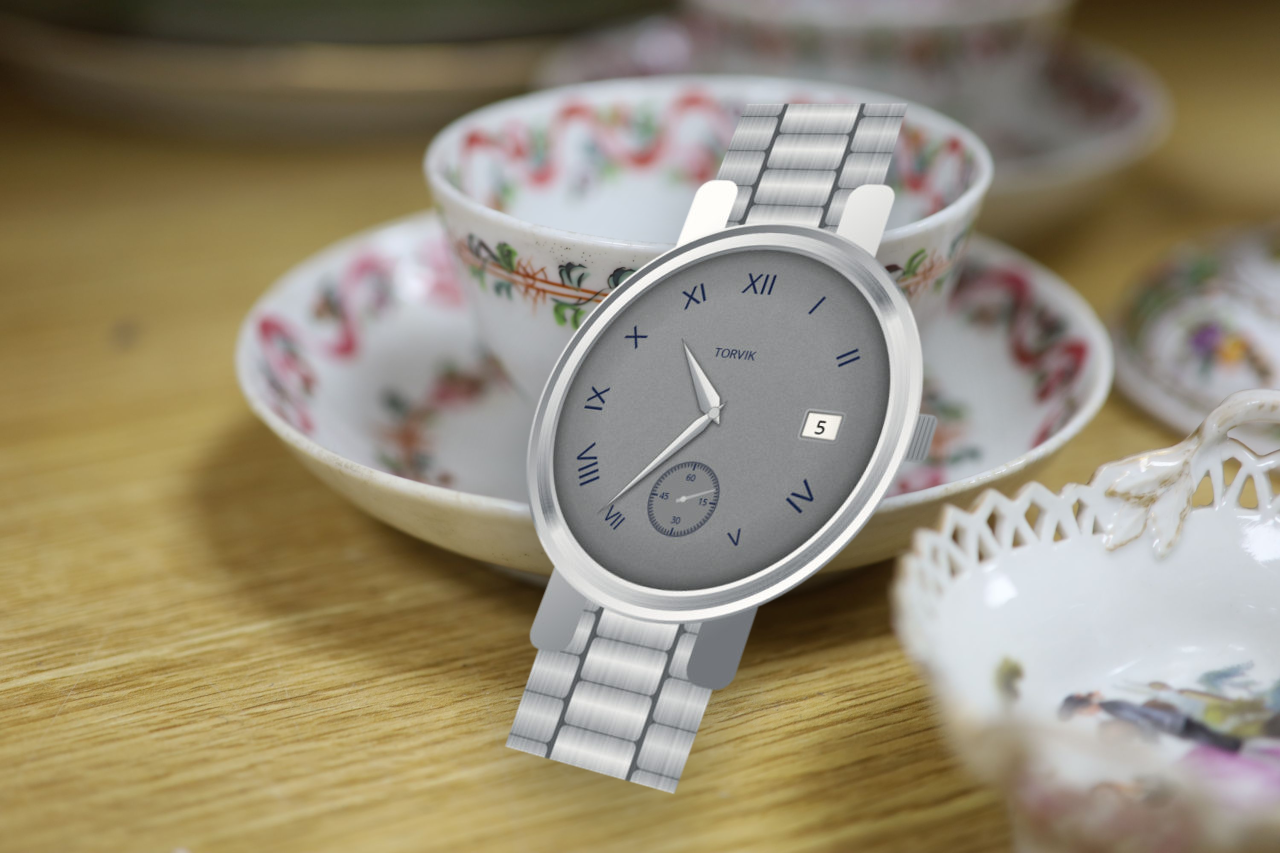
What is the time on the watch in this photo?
10:36:11
